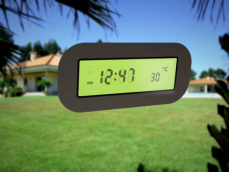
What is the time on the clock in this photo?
12:47
